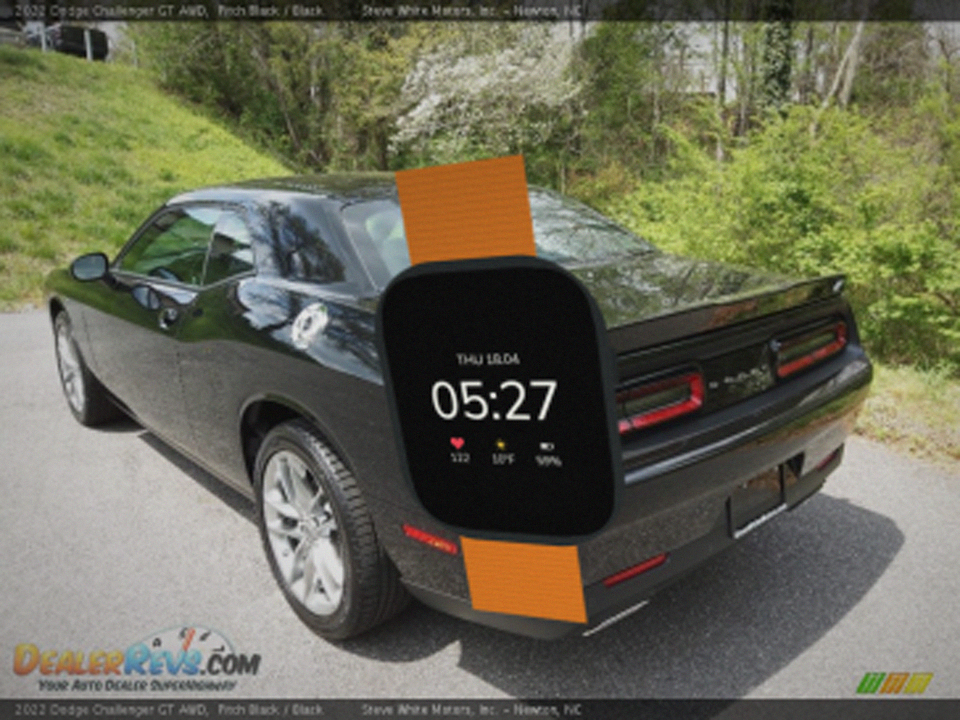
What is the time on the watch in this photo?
5:27
